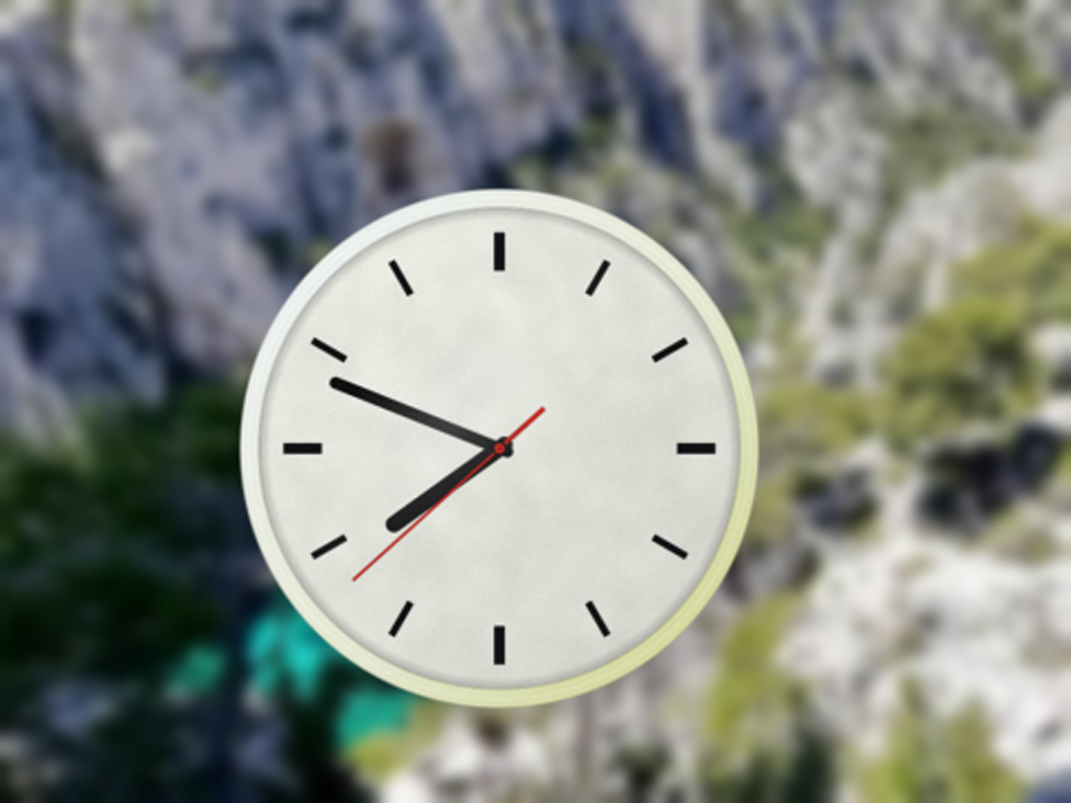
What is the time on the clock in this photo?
7:48:38
